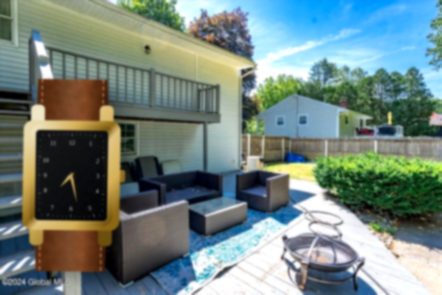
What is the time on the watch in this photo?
7:28
